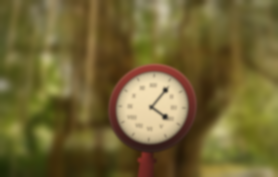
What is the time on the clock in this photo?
4:06
